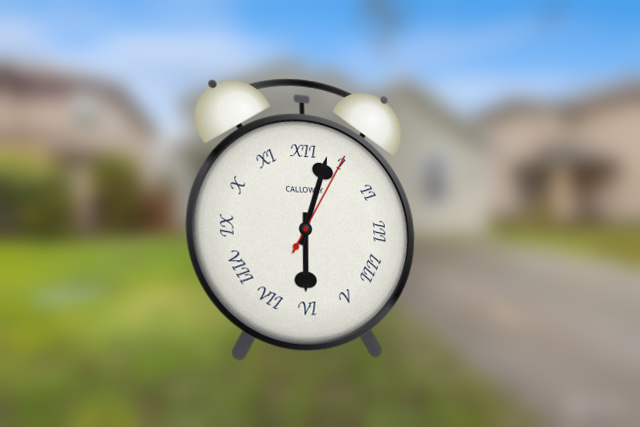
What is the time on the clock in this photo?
6:03:05
